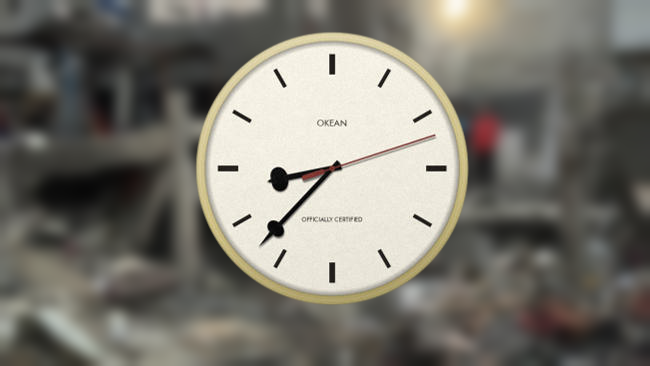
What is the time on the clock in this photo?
8:37:12
